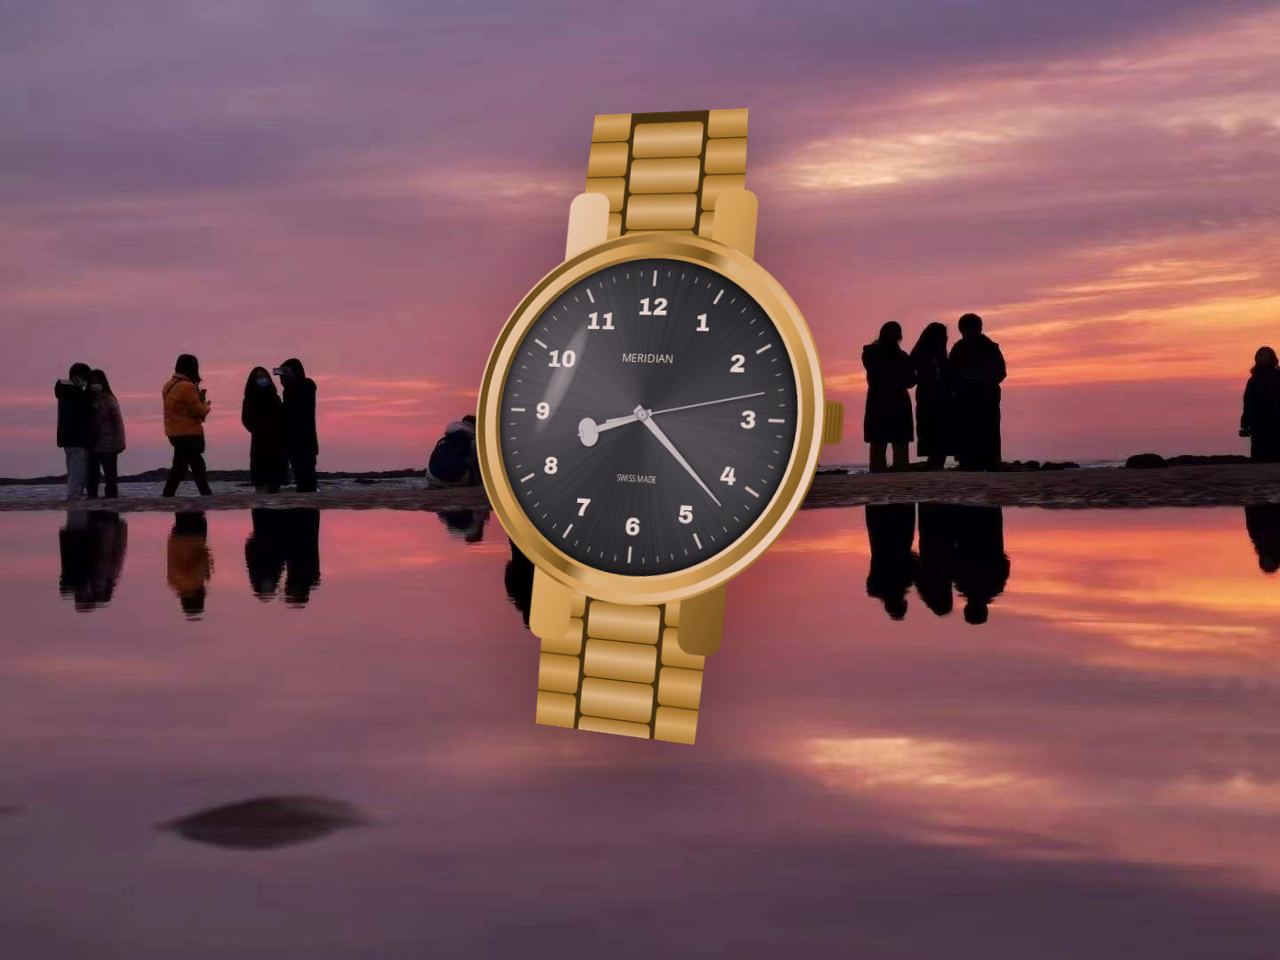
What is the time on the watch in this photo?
8:22:13
